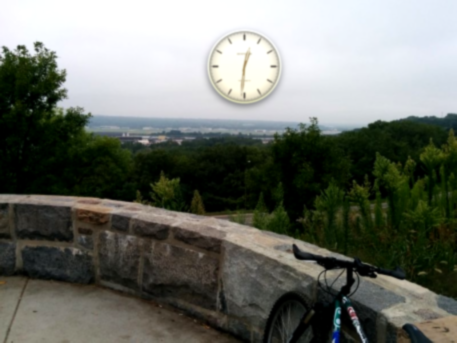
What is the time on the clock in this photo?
12:31
